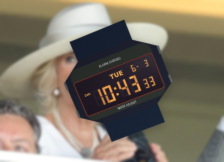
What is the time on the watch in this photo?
10:43:33
